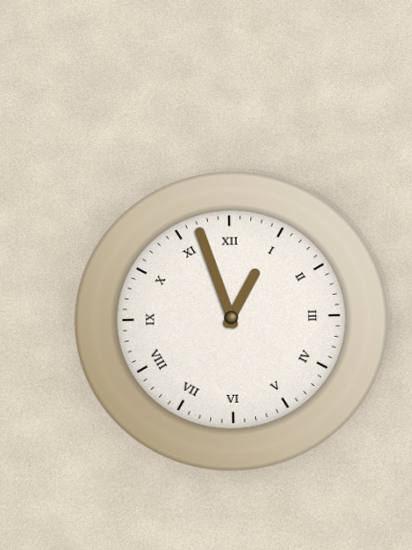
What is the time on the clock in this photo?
12:57
